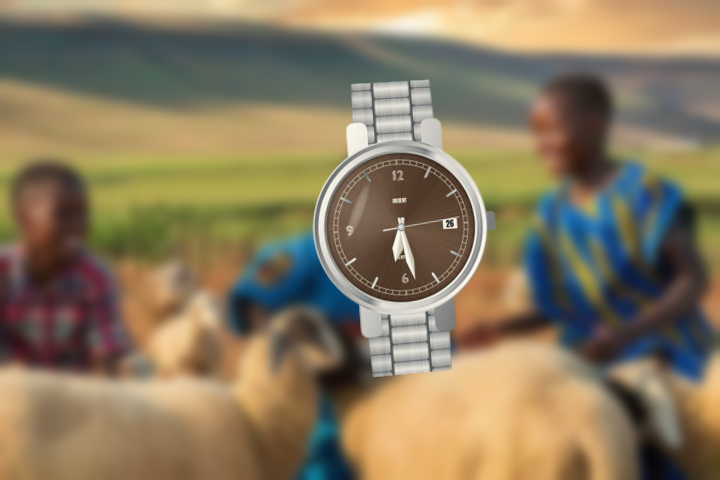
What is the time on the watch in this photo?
6:28:14
